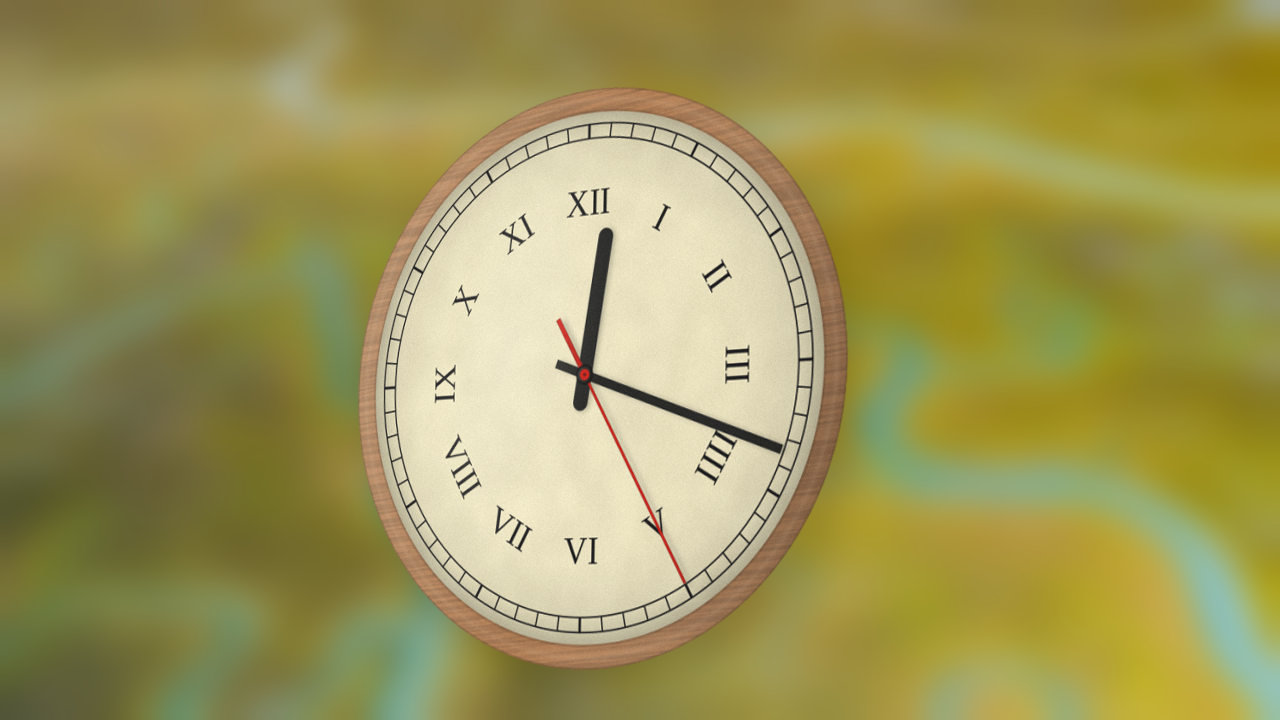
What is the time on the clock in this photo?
12:18:25
